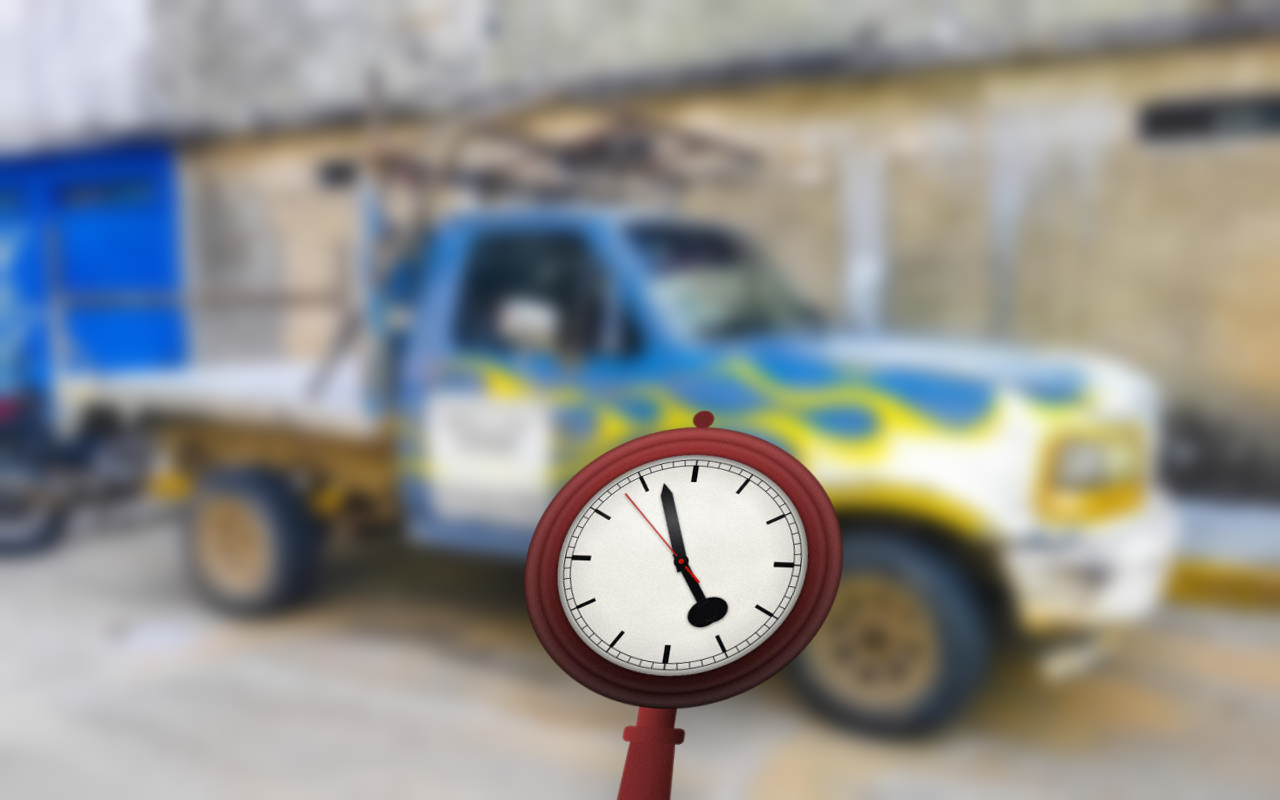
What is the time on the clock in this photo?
4:56:53
